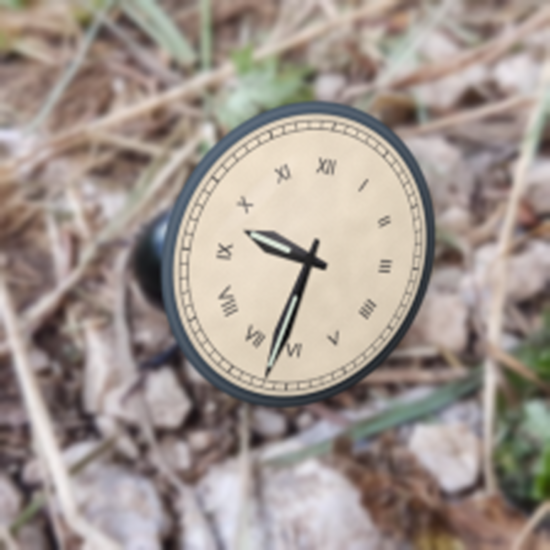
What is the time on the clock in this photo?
9:32
